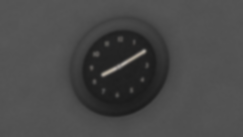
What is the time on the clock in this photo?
8:10
